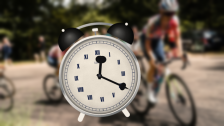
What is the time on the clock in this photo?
12:20
